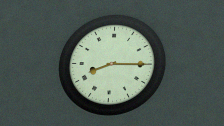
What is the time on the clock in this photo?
8:15
